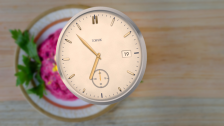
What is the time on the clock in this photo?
6:53
